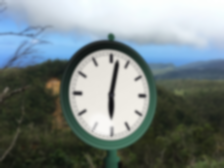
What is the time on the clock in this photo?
6:02
